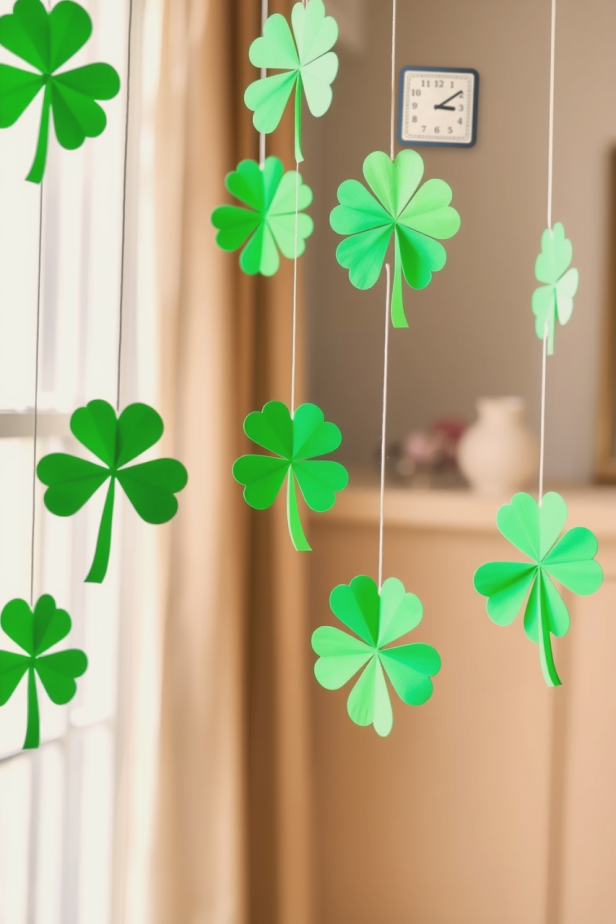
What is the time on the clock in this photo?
3:09
